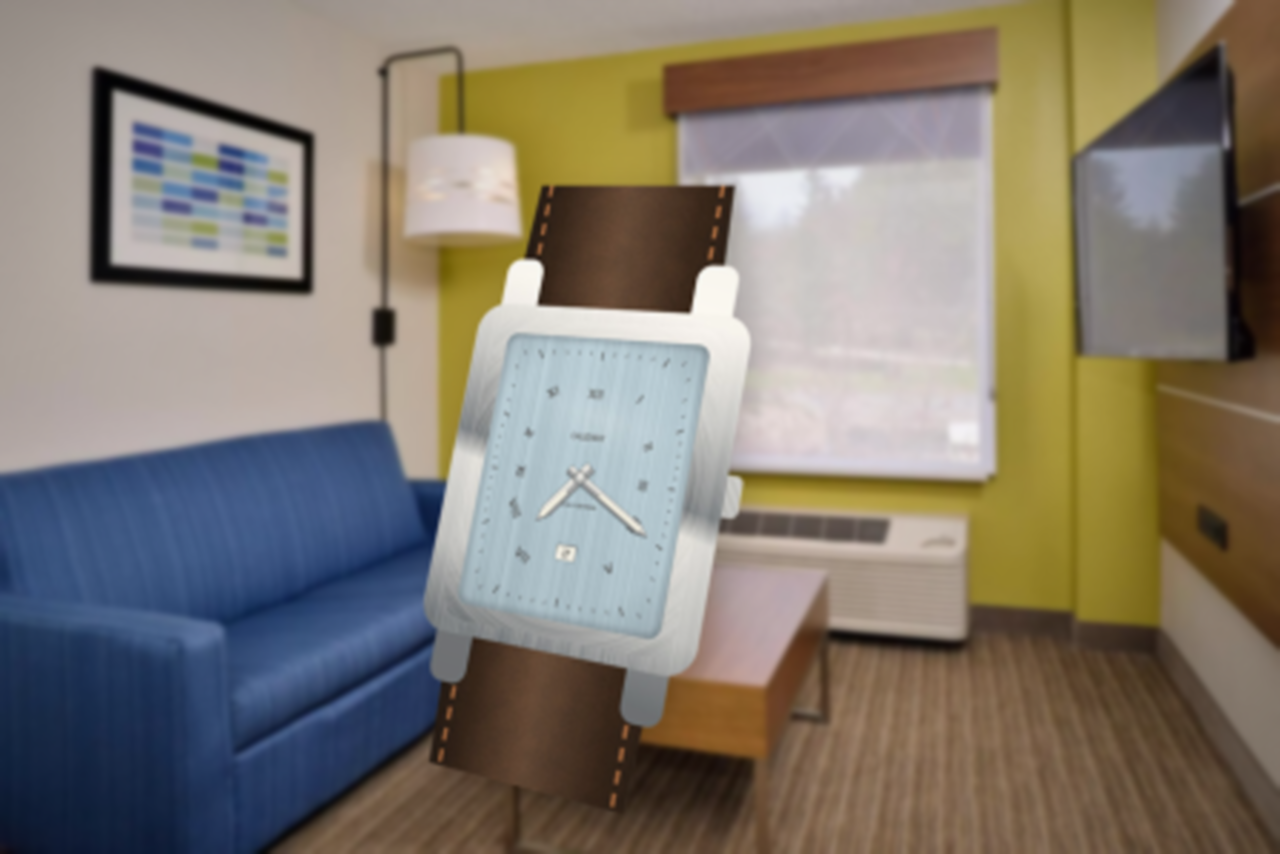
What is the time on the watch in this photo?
7:20
